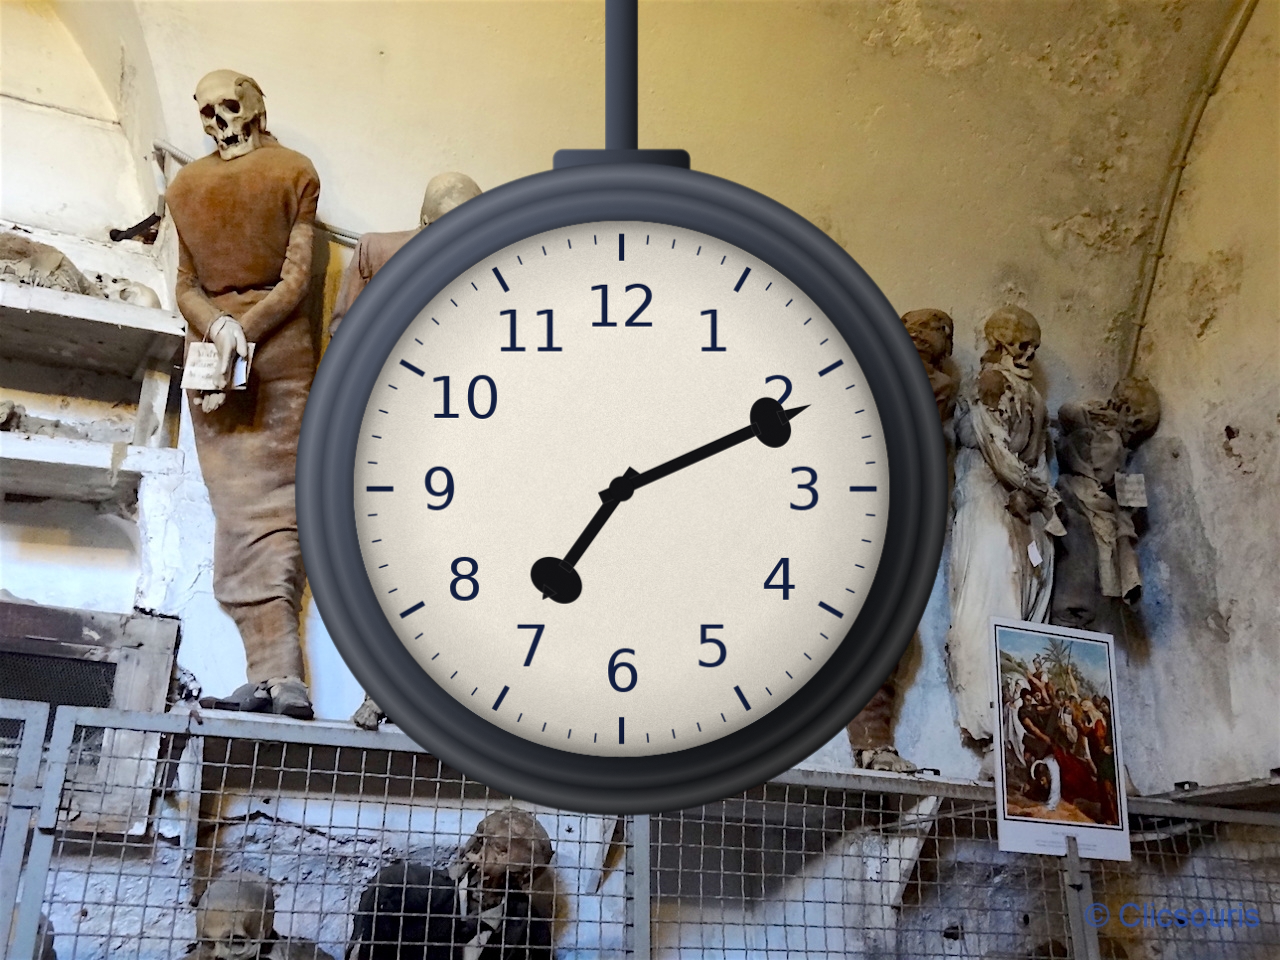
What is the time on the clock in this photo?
7:11
